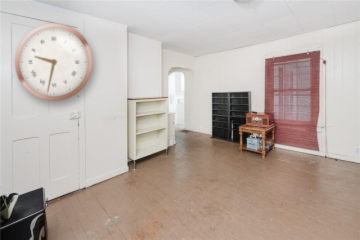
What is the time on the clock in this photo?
9:32
